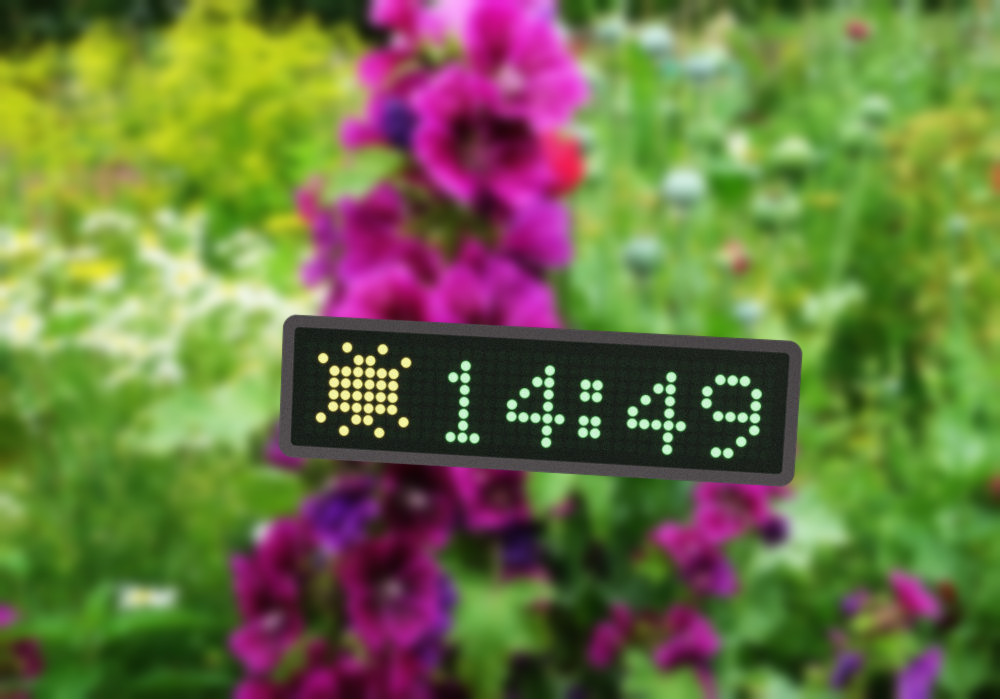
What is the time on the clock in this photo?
14:49
